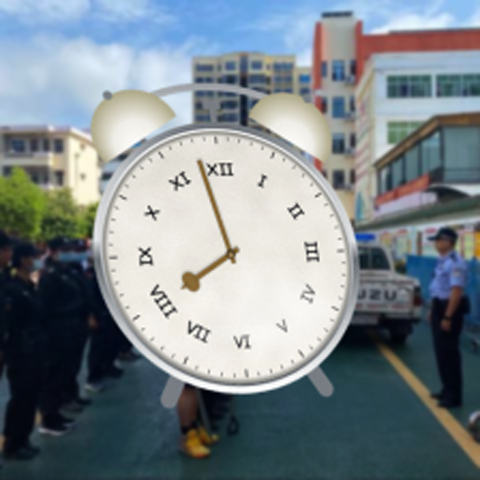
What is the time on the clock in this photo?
7:58
